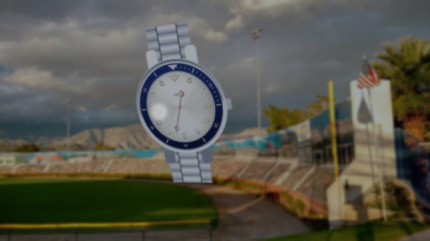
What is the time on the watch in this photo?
12:33
